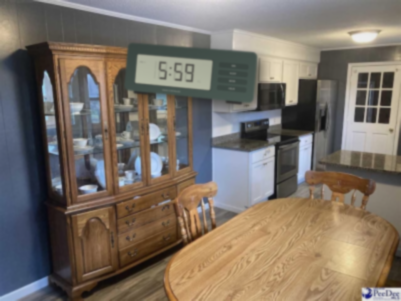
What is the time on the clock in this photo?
5:59
